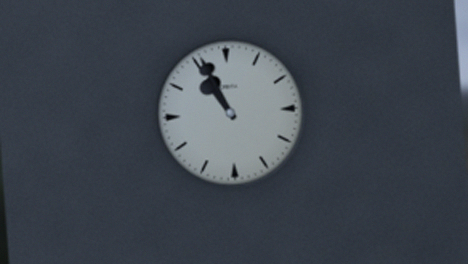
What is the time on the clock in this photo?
10:56
